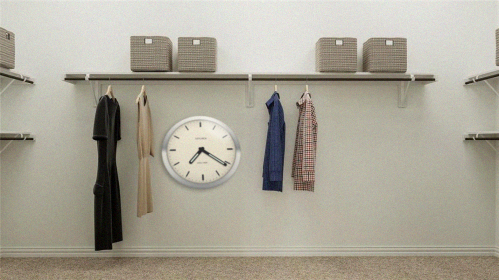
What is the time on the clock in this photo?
7:21
